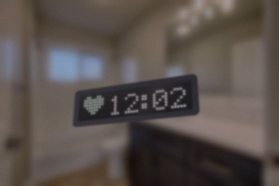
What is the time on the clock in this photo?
12:02
